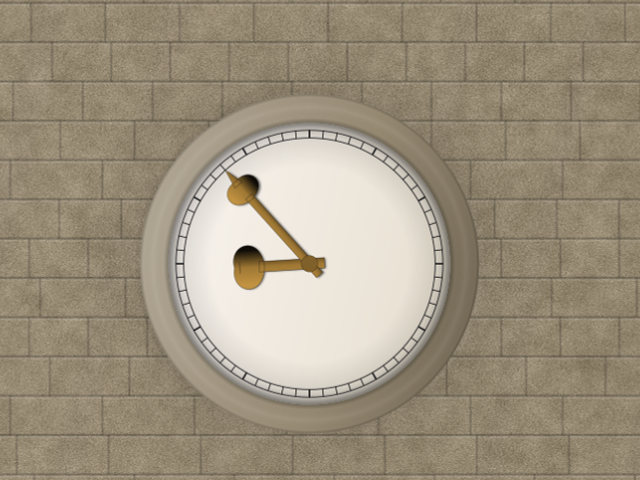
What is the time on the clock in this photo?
8:53
